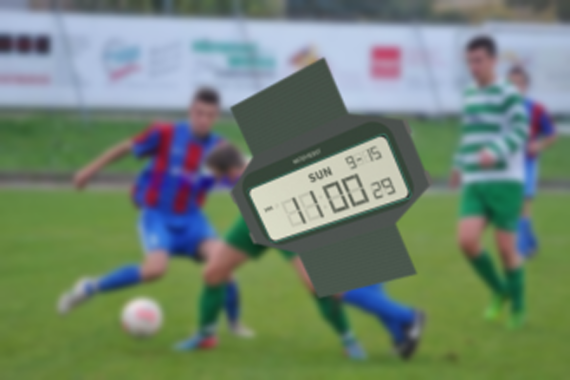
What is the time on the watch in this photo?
11:00:29
